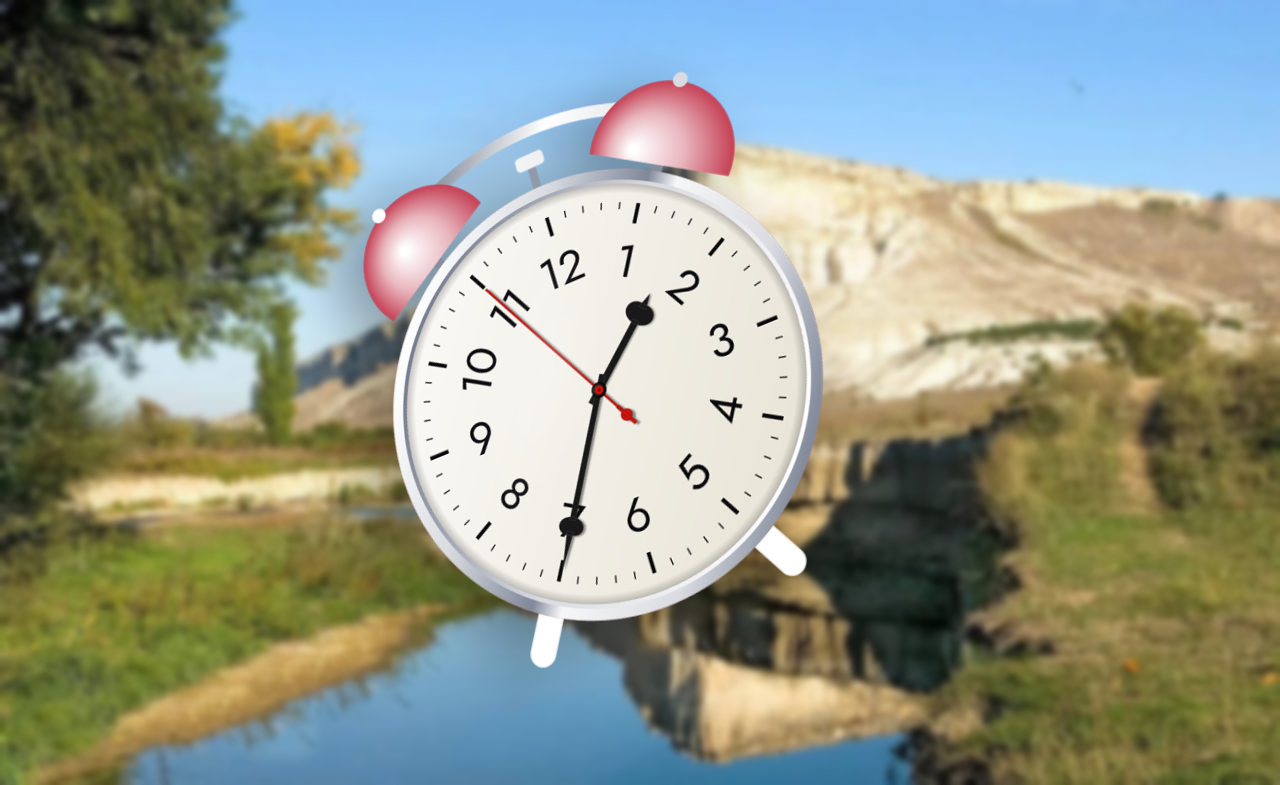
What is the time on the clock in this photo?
1:34:55
